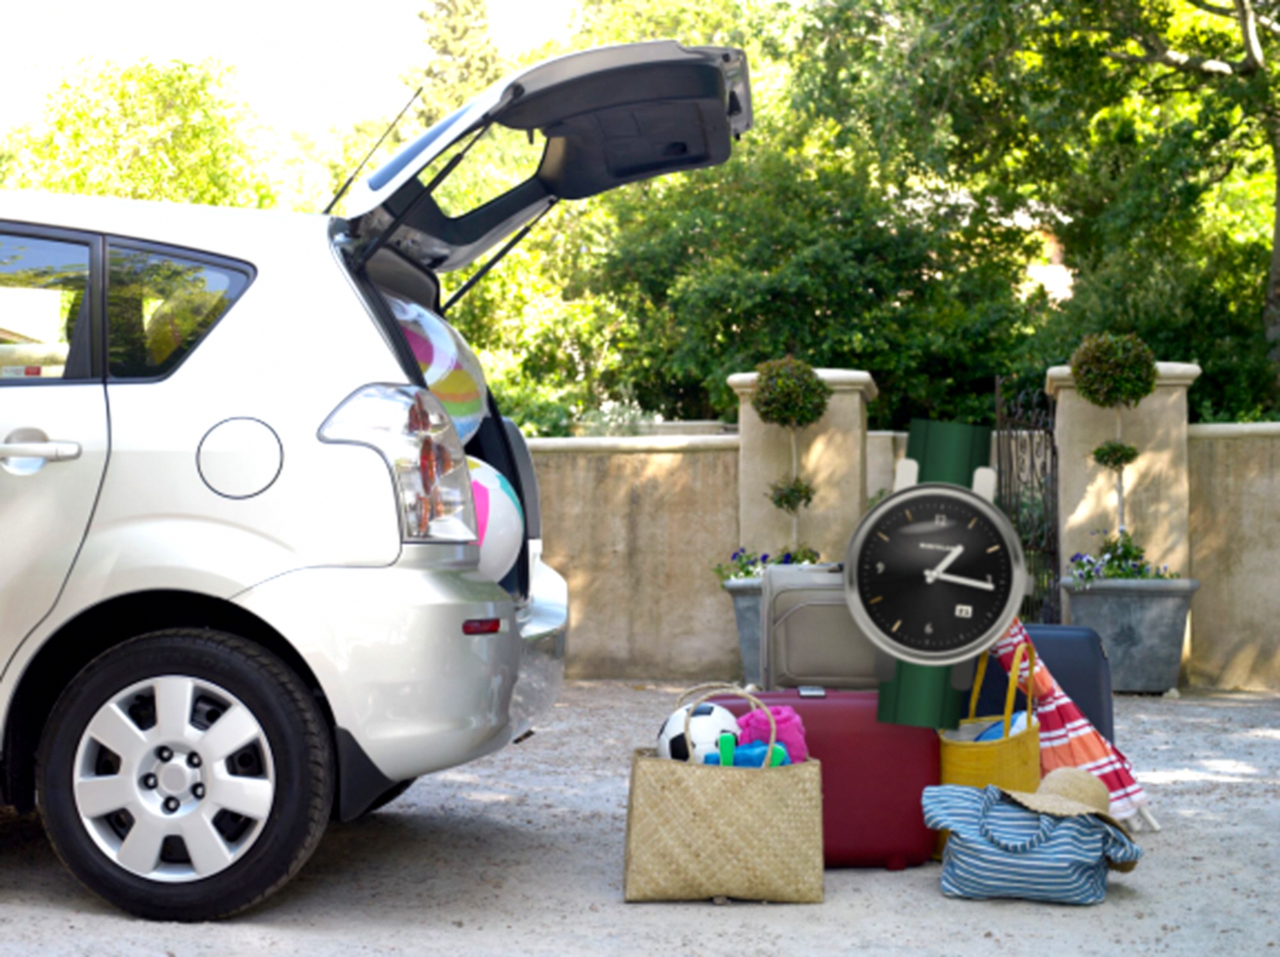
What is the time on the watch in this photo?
1:16
